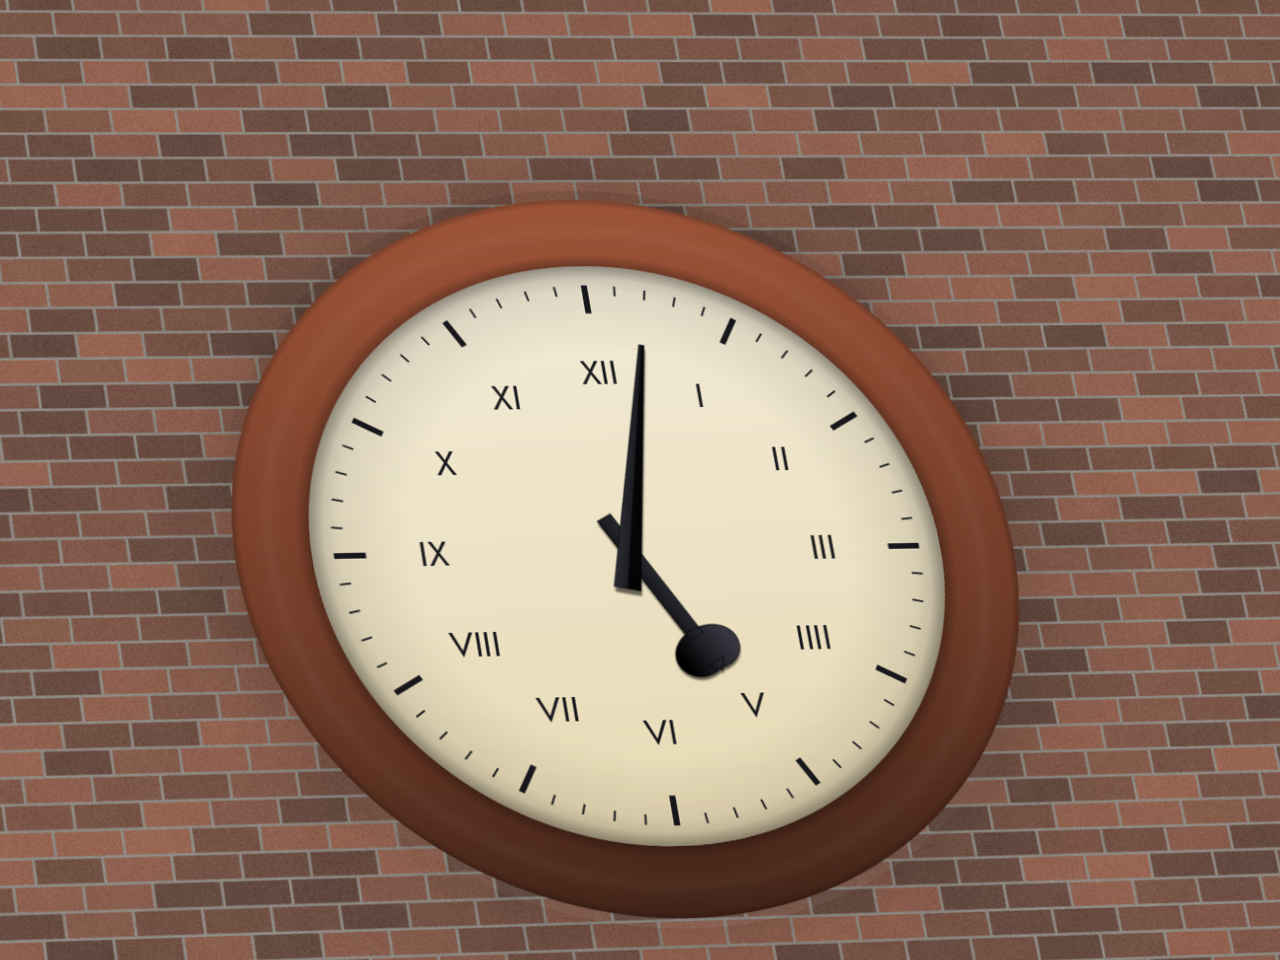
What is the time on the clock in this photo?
5:02
